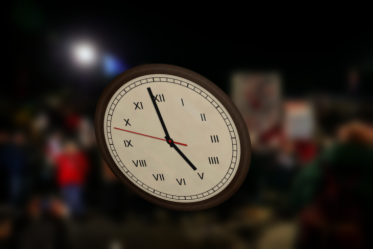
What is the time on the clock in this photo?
4:58:48
